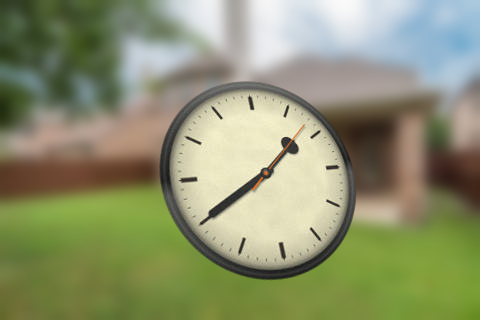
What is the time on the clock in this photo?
1:40:08
